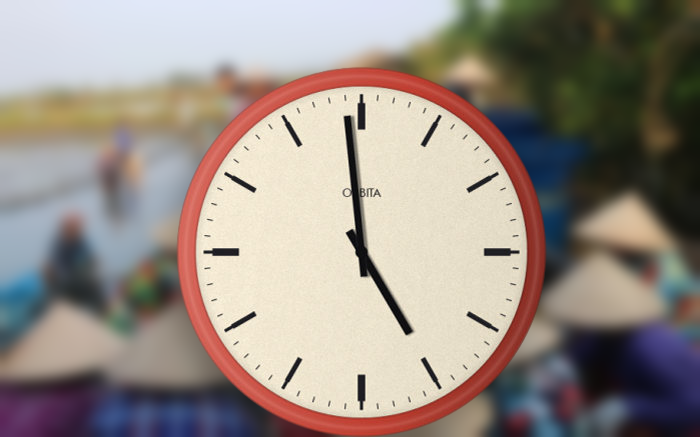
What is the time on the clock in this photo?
4:59
